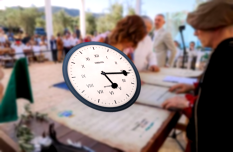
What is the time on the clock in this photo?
5:16
